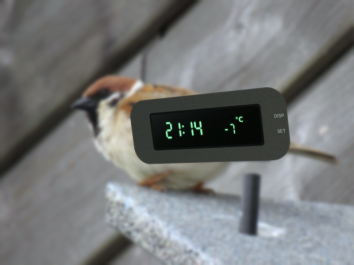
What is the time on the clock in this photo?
21:14
